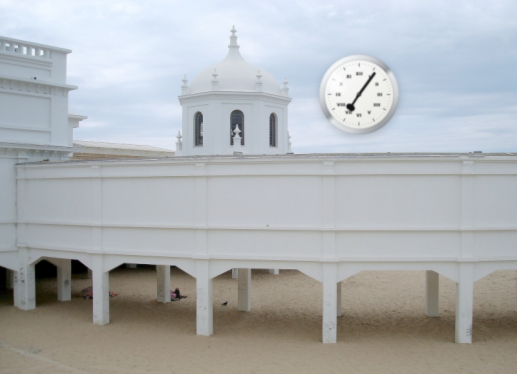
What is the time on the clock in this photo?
7:06
